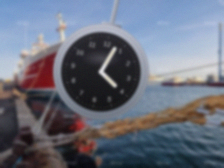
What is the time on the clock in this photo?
4:03
